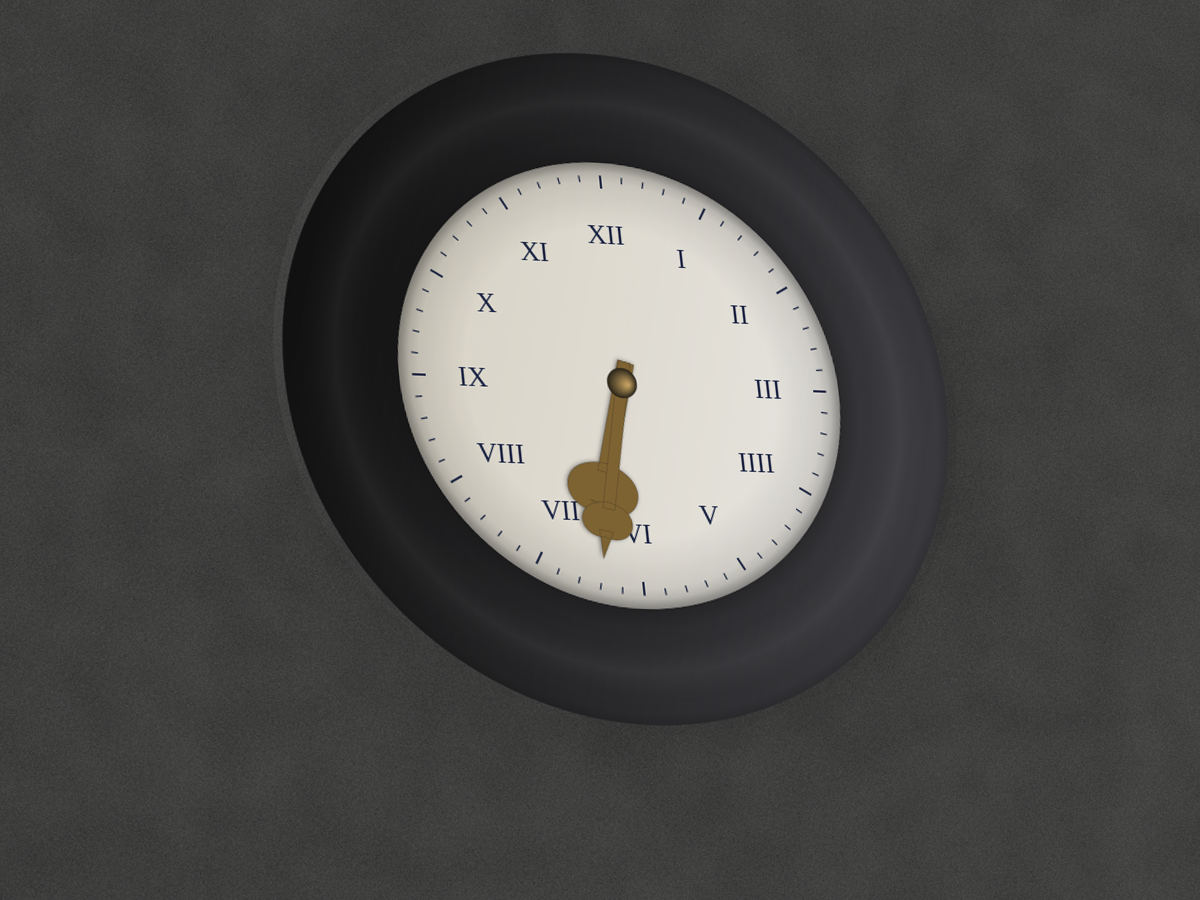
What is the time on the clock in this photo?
6:32
